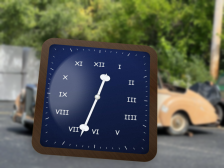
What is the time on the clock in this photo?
12:33
